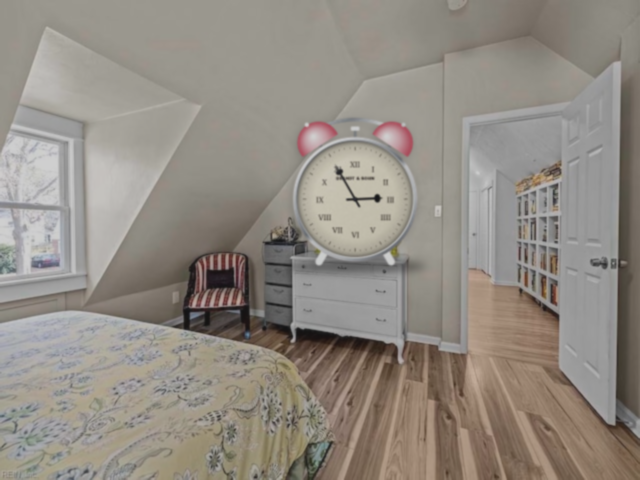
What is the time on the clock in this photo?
2:55
